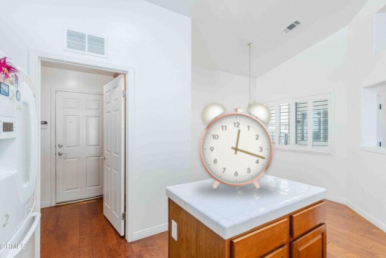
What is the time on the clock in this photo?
12:18
